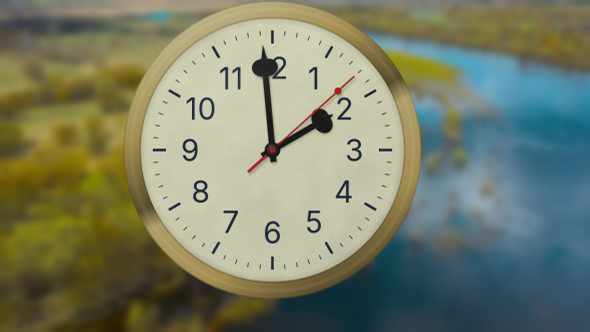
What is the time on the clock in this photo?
1:59:08
